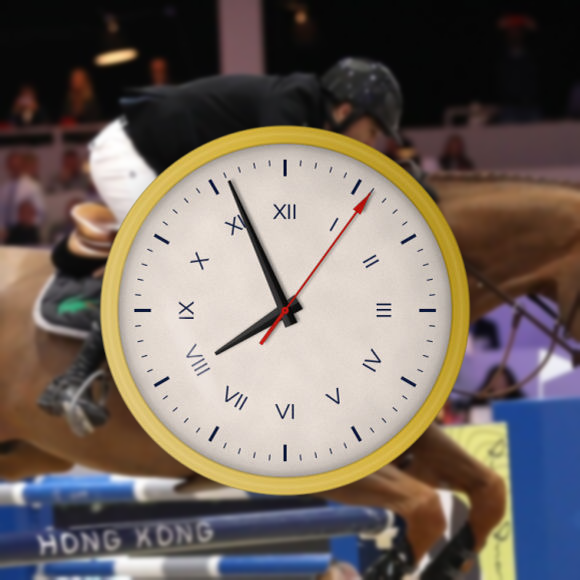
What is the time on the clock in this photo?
7:56:06
